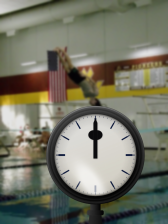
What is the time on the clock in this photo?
12:00
